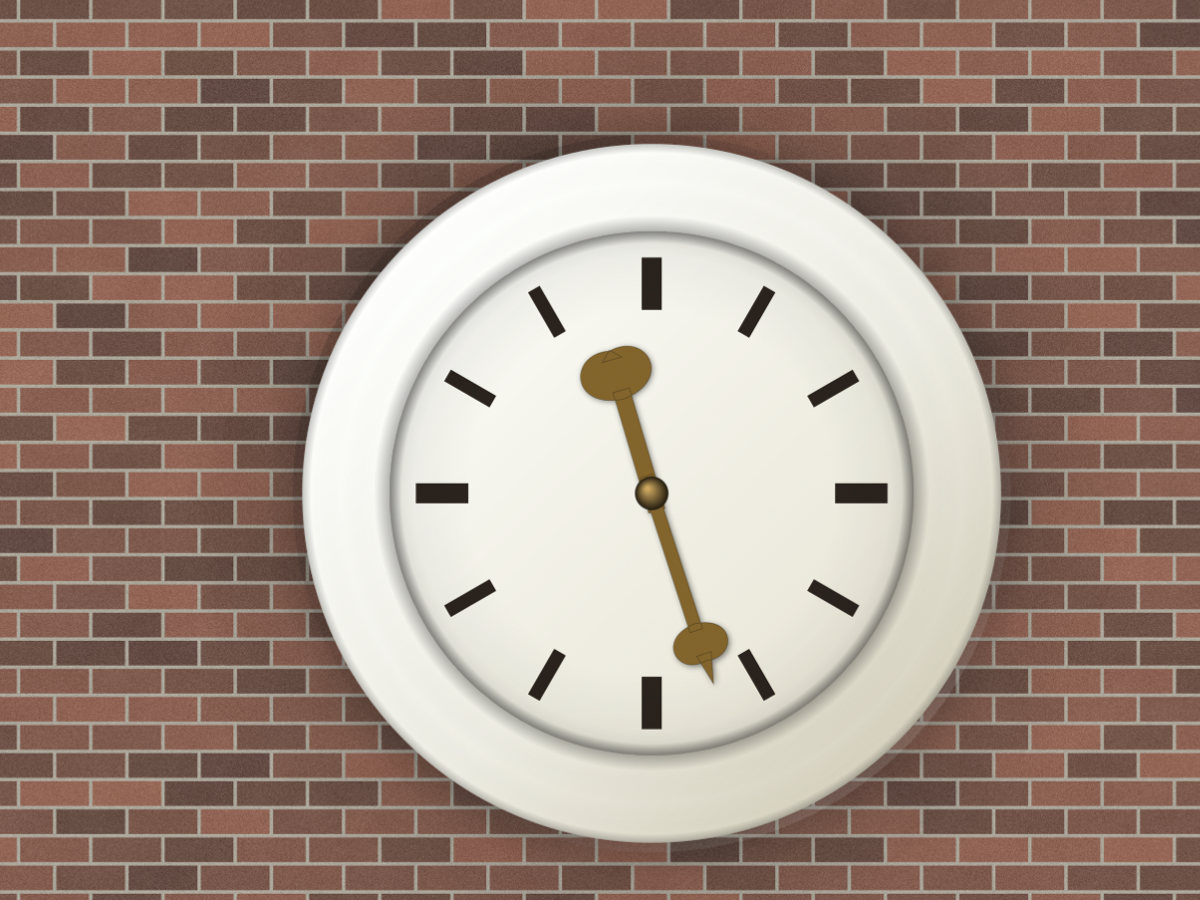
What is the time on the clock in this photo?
11:27
